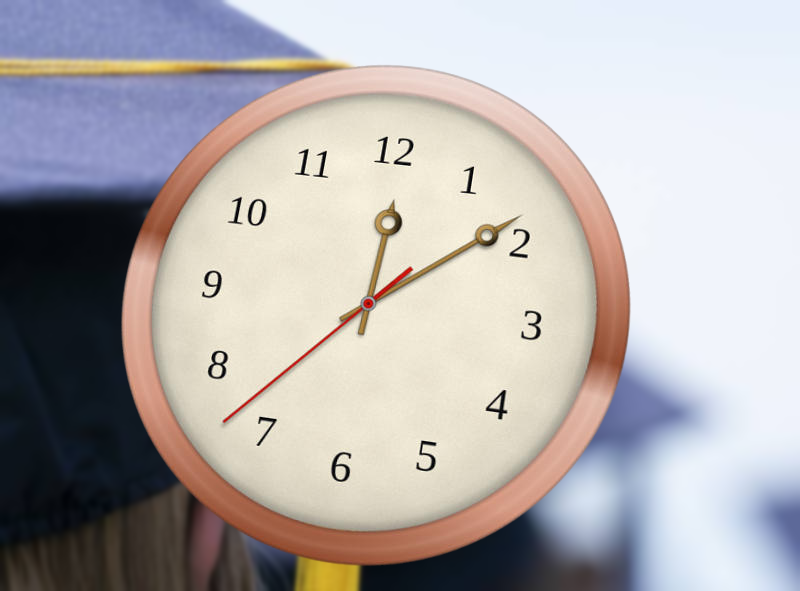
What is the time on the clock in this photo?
12:08:37
